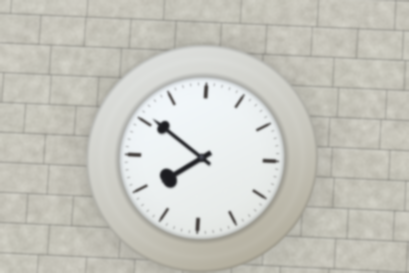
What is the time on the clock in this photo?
7:51
